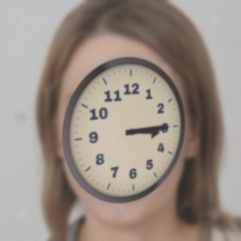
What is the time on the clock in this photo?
3:15
